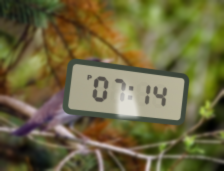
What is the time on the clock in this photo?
7:14
